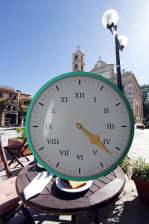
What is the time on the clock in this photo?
4:22
